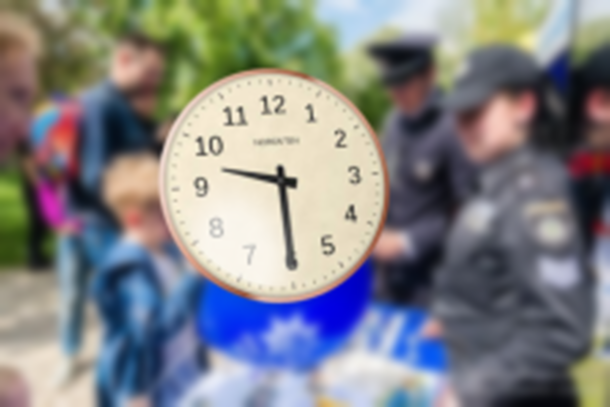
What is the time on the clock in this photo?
9:30
